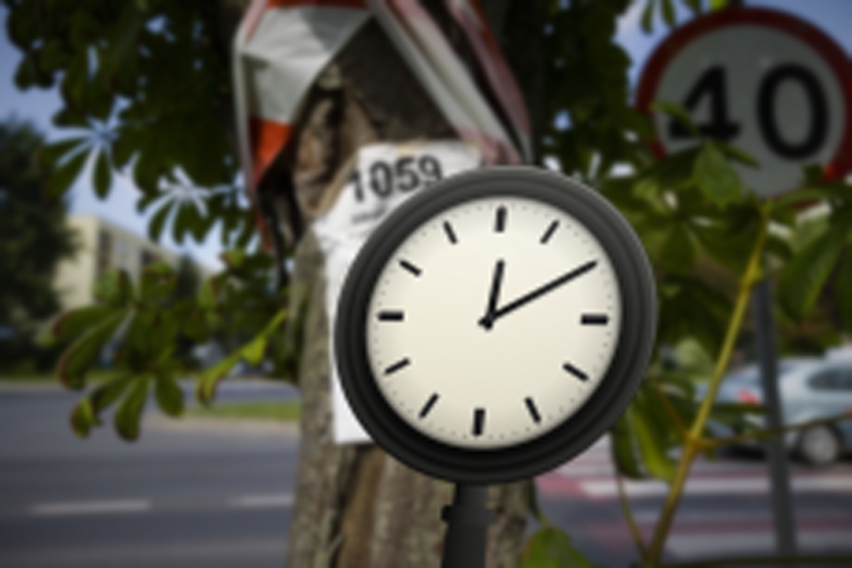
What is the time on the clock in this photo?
12:10
